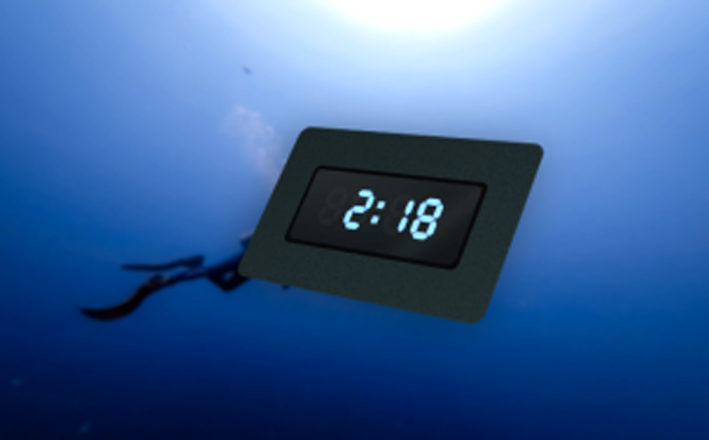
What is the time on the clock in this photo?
2:18
